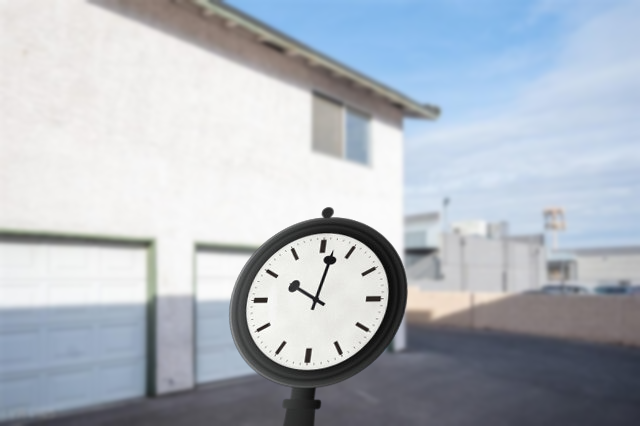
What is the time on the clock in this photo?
10:02
